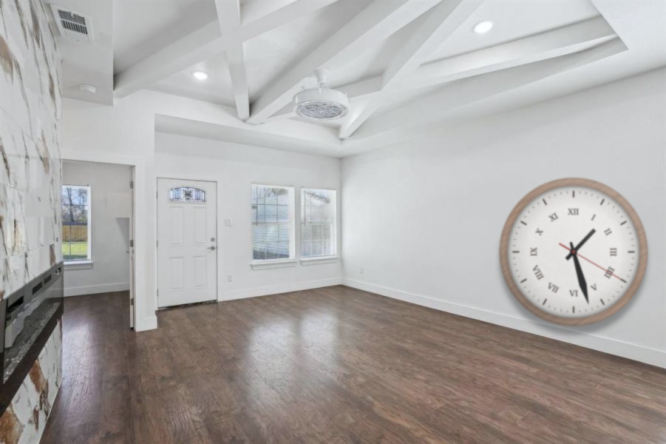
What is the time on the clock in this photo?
1:27:20
